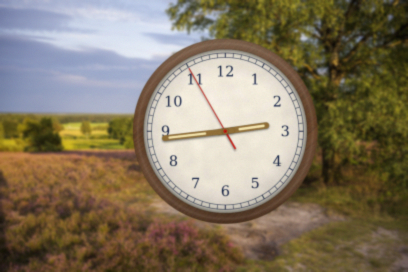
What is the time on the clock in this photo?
2:43:55
